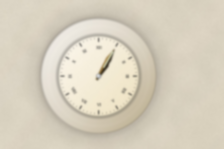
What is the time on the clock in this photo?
1:05
